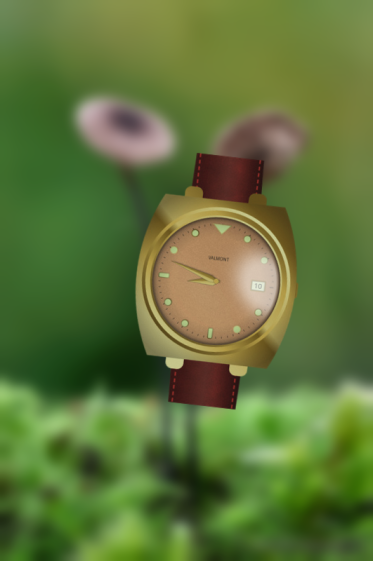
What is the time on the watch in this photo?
8:48
